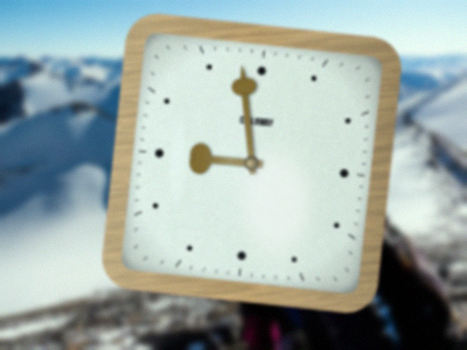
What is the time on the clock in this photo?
8:58
